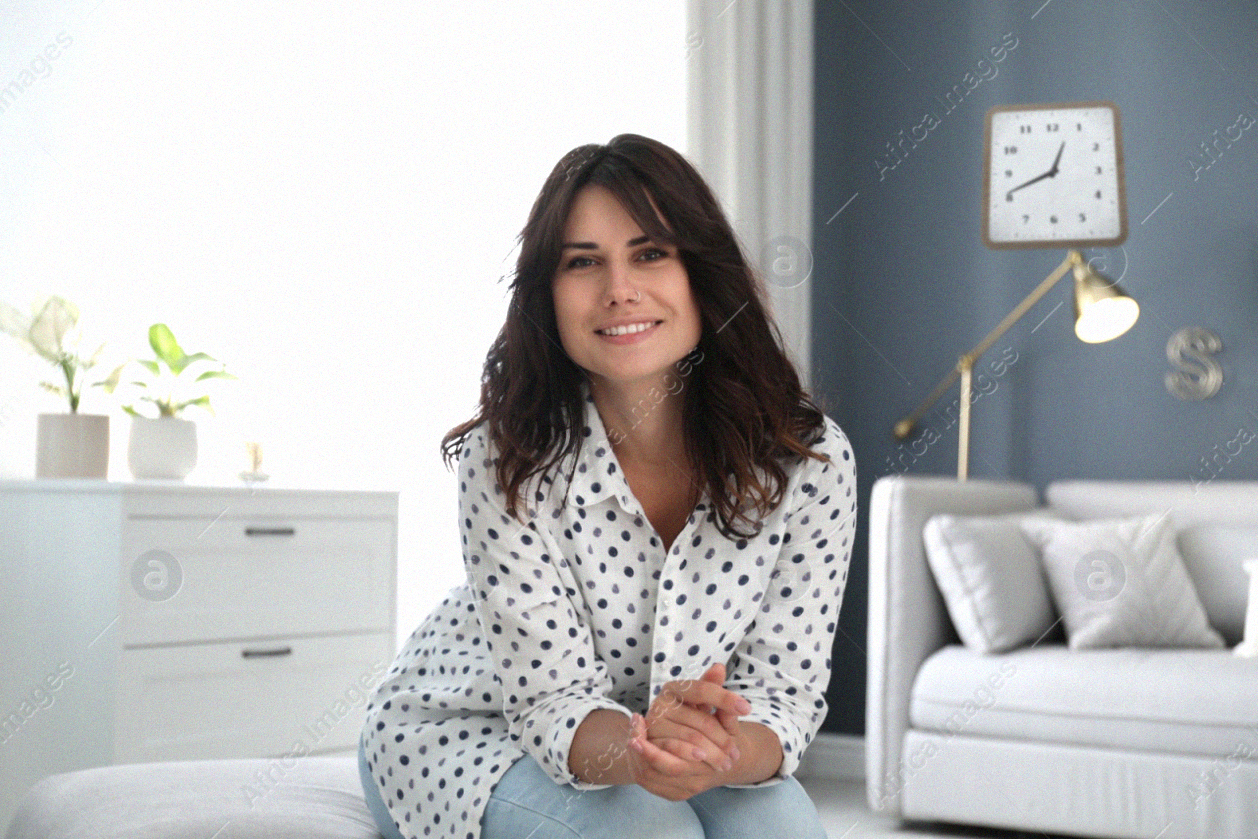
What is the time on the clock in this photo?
12:41
